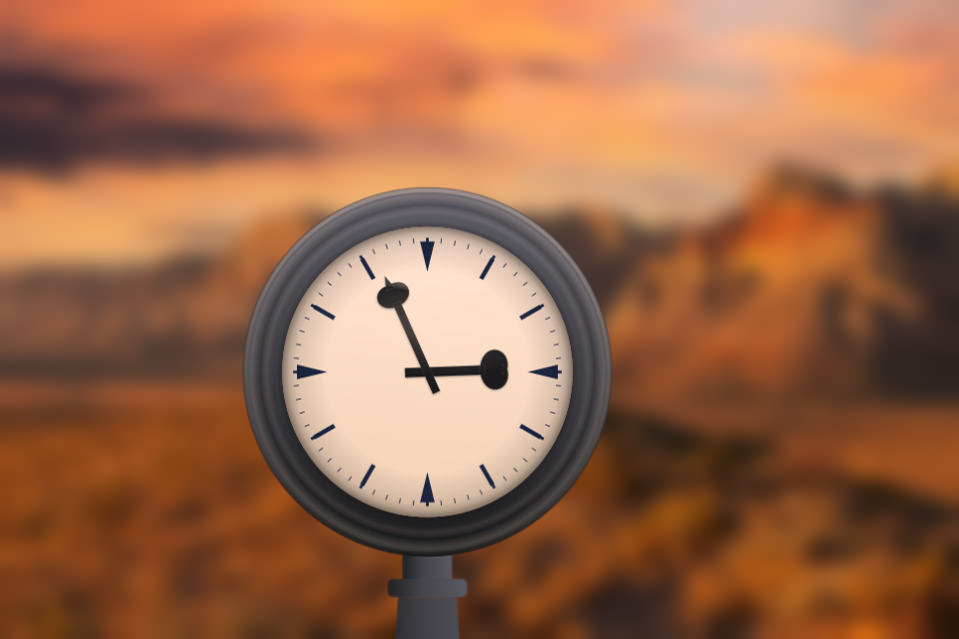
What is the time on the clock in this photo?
2:56
